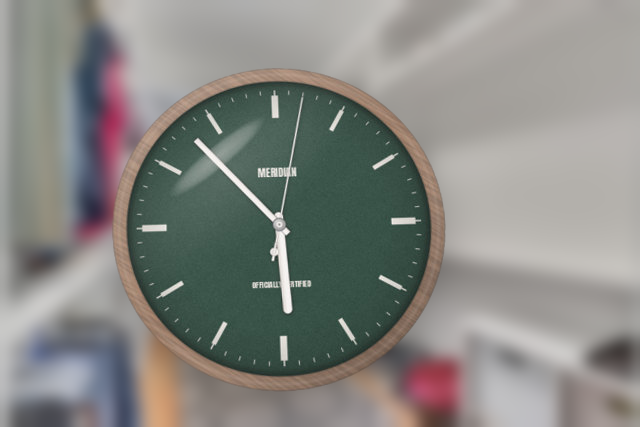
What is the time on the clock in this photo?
5:53:02
